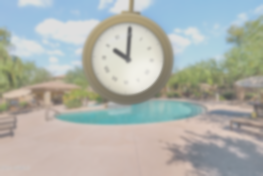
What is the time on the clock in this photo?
10:00
